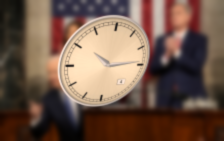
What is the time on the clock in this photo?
10:14
